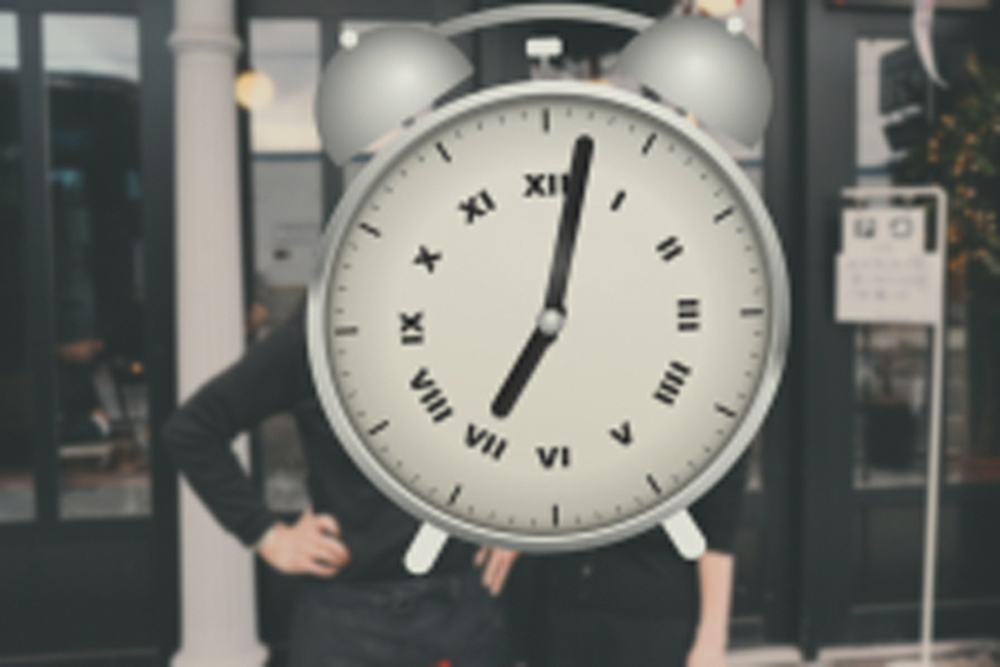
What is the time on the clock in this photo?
7:02
